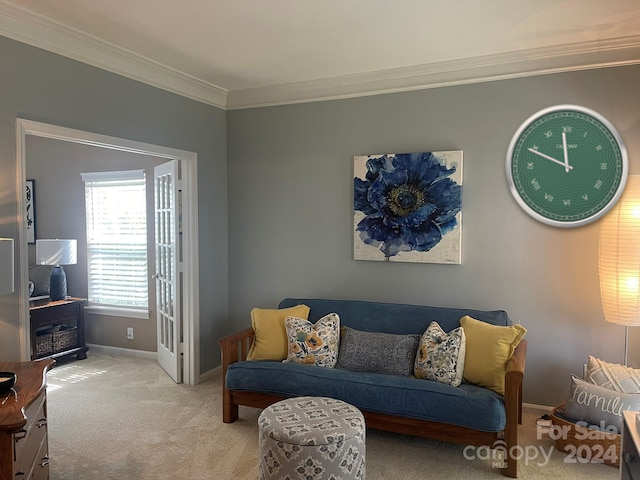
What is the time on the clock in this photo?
11:49
